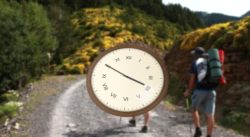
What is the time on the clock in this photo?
3:50
